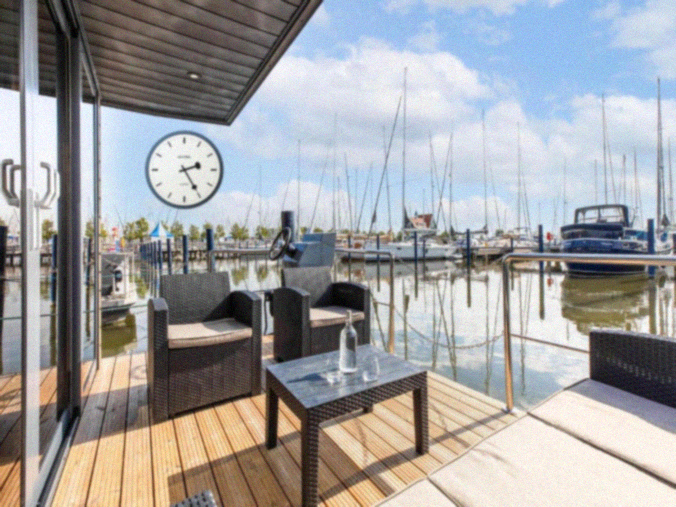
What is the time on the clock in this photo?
2:25
